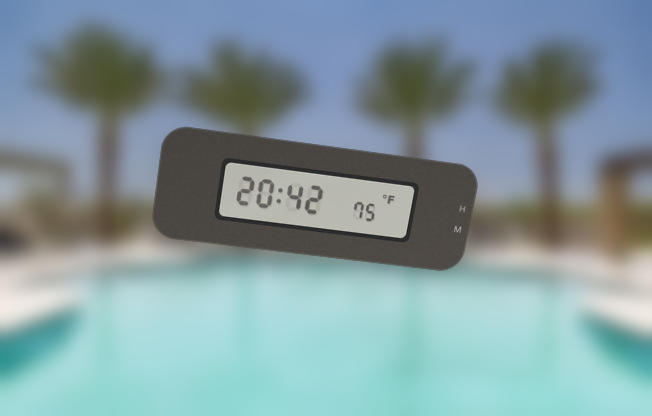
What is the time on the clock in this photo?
20:42
